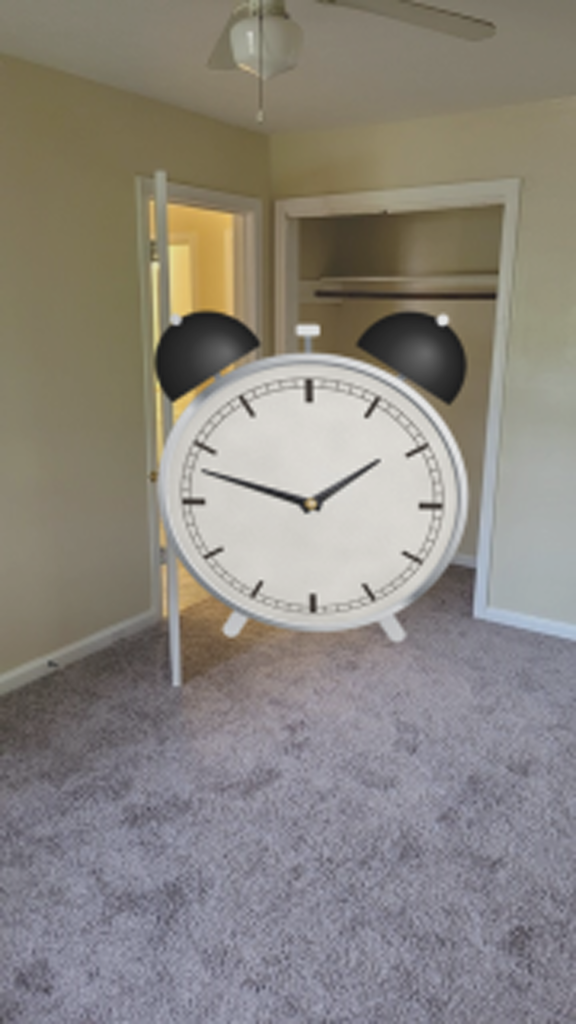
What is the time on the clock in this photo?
1:48
